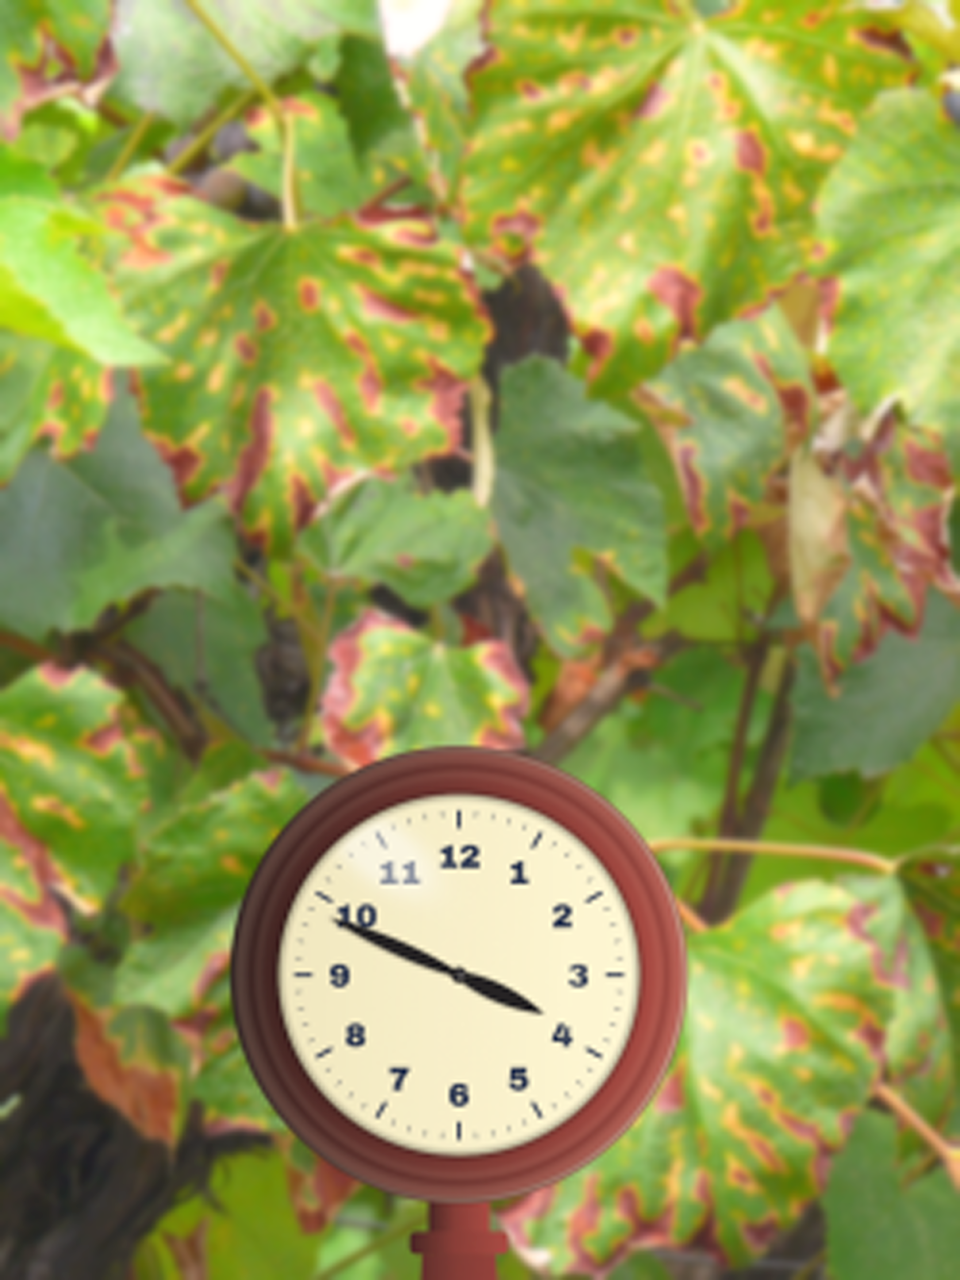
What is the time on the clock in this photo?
3:49
